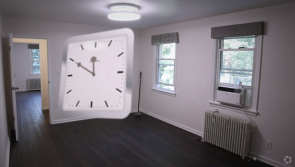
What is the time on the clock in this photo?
11:50
